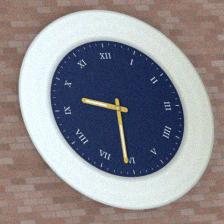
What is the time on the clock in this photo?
9:31
